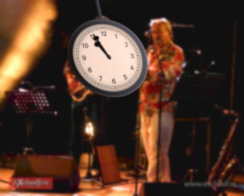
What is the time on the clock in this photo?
10:56
